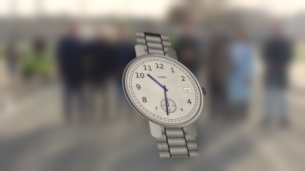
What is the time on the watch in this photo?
10:31
